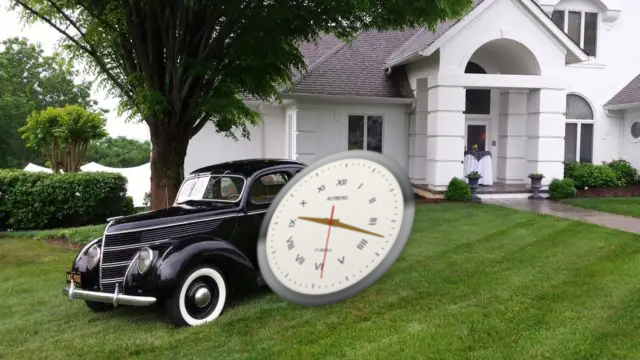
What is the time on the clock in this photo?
9:17:29
